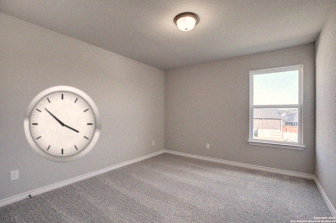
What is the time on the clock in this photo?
3:52
